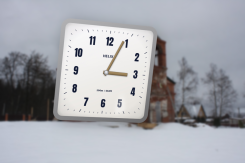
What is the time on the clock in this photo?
3:04
